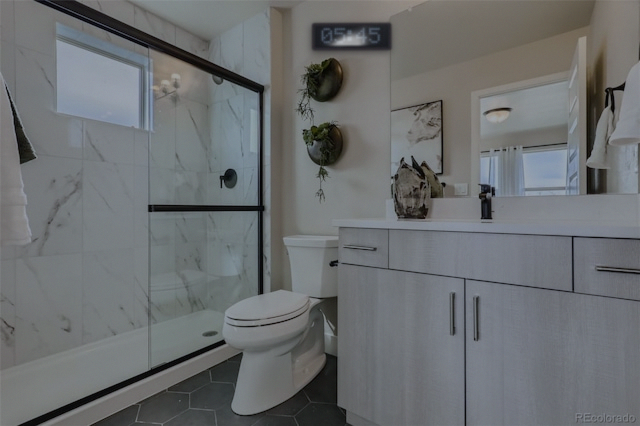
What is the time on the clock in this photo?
5:45
